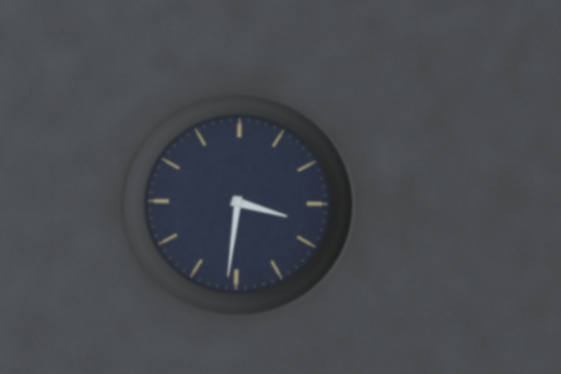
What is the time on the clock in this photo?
3:31
